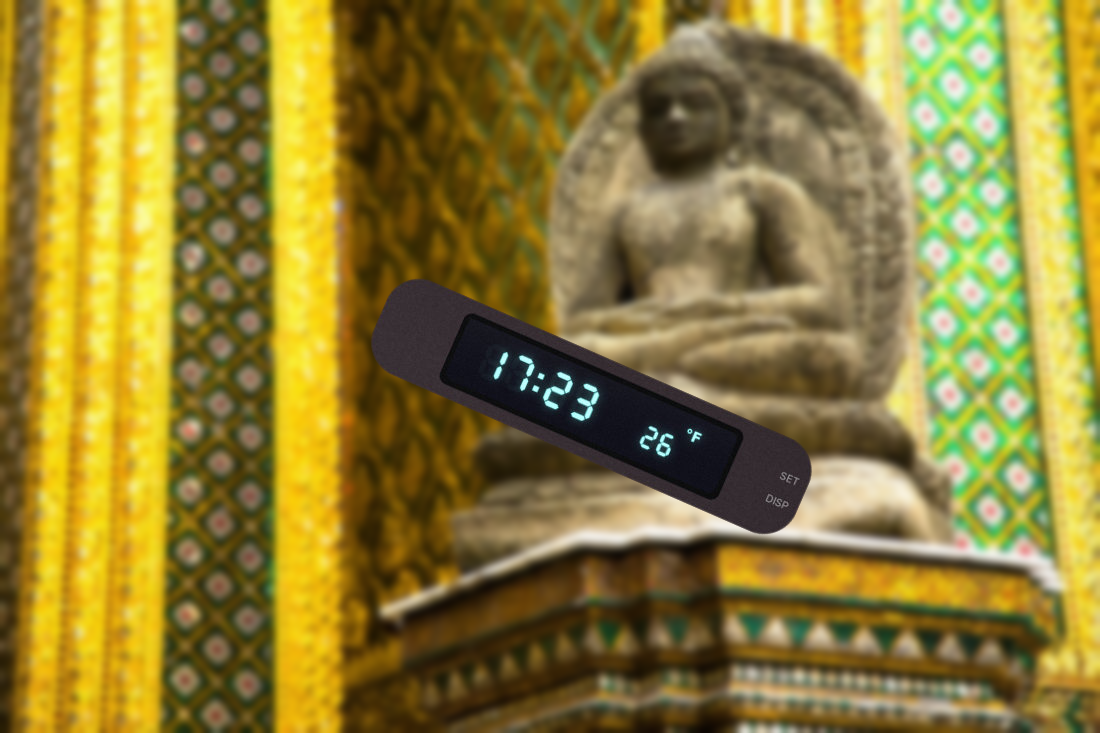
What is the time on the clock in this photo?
17:23
